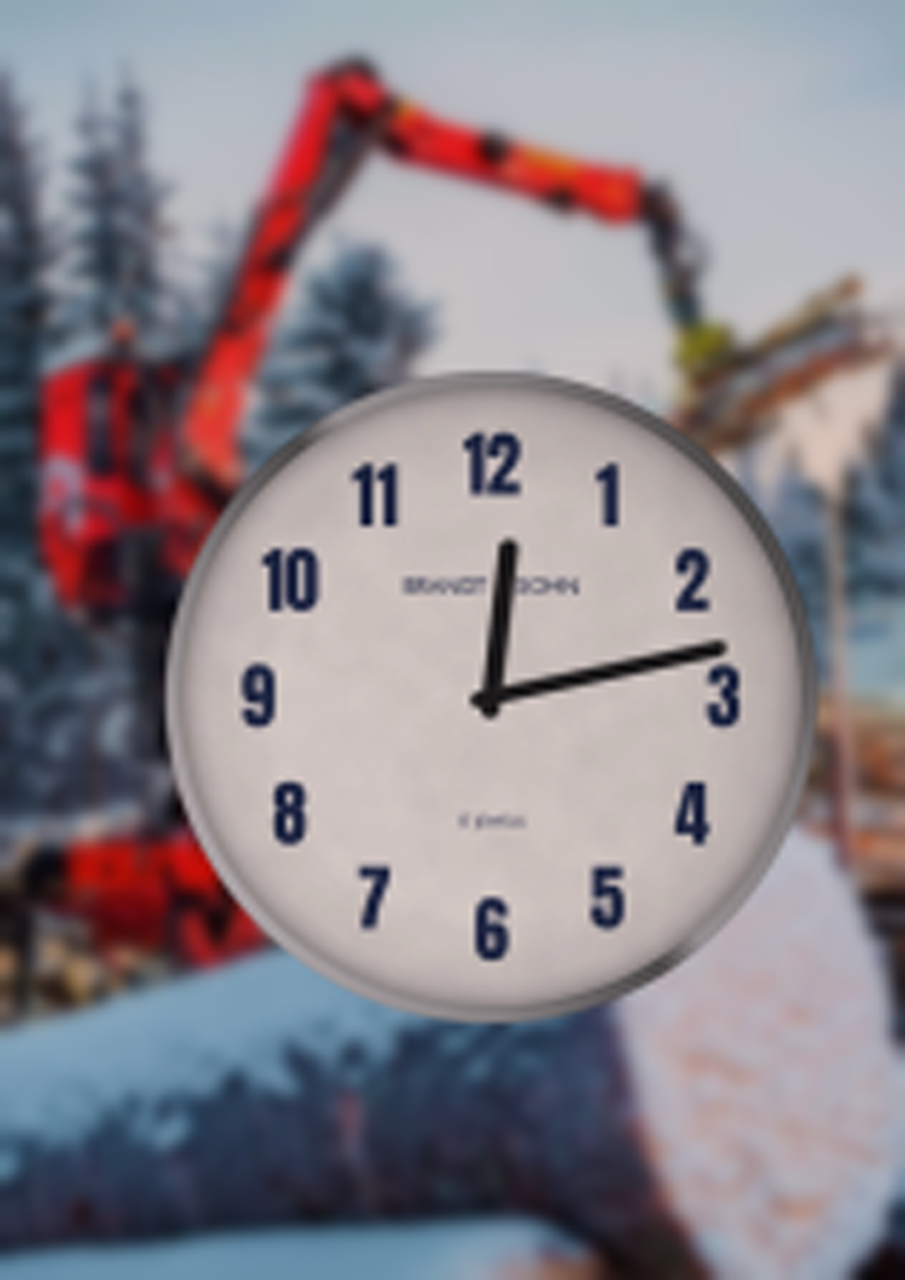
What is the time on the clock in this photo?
12:13
